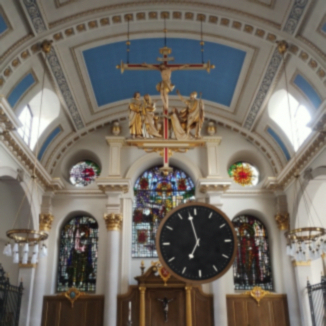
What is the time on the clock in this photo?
6:58
